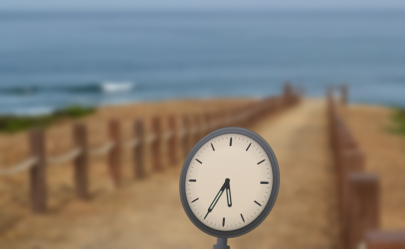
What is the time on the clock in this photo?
5:35
